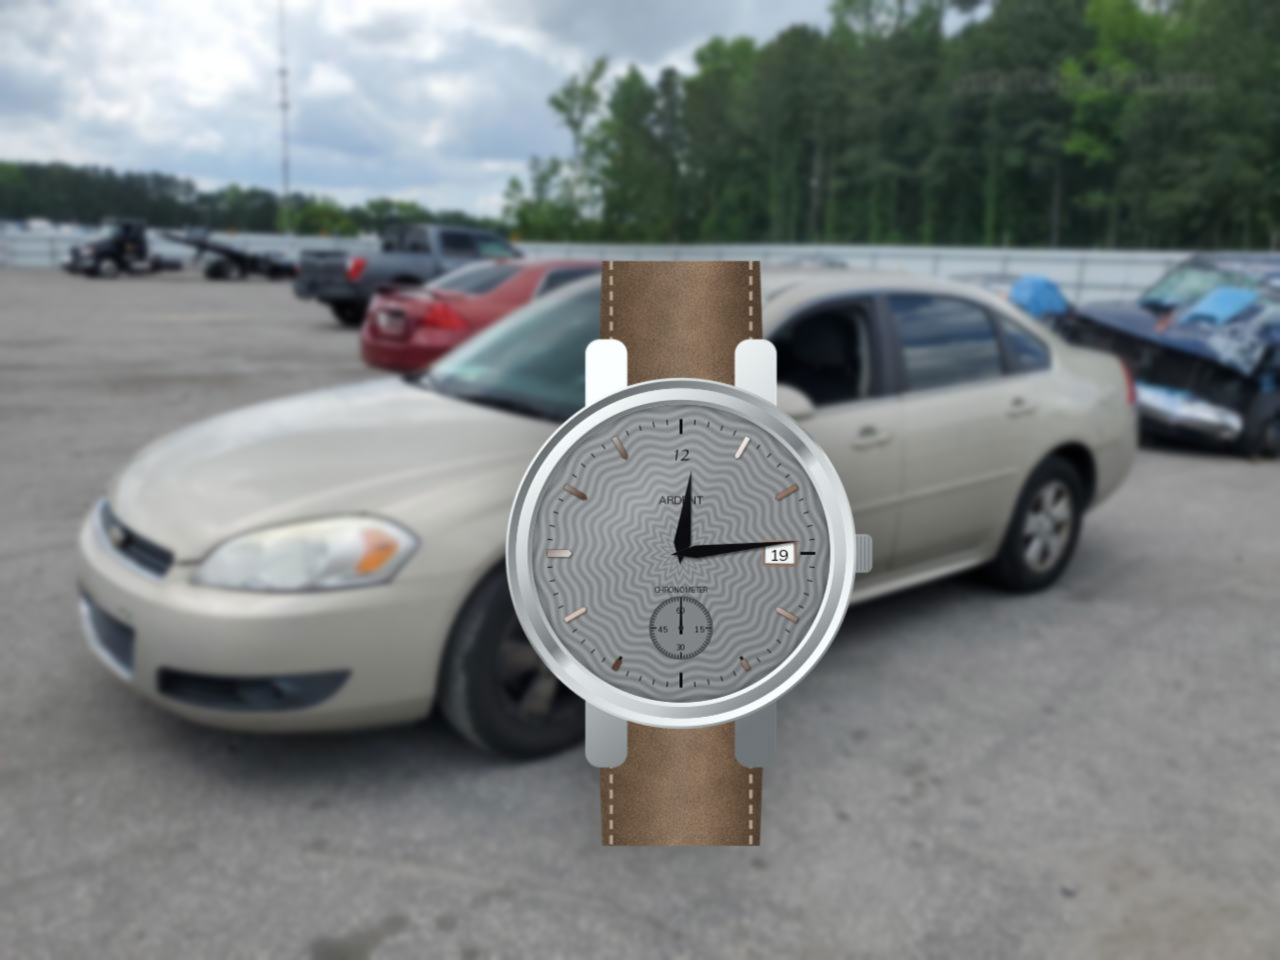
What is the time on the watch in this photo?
12:14
